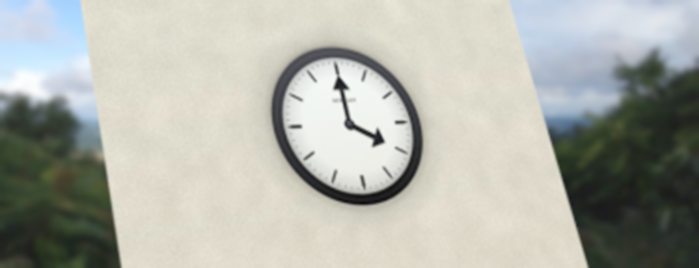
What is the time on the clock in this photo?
4:00
